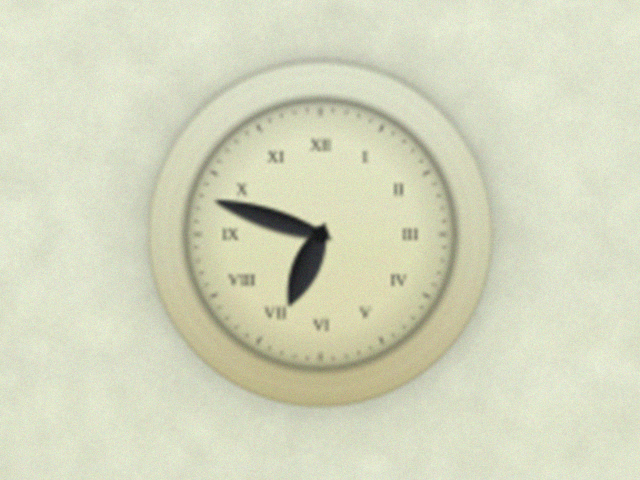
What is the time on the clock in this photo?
6:48
